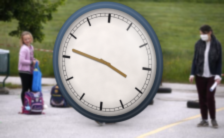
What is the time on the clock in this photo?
3:47
